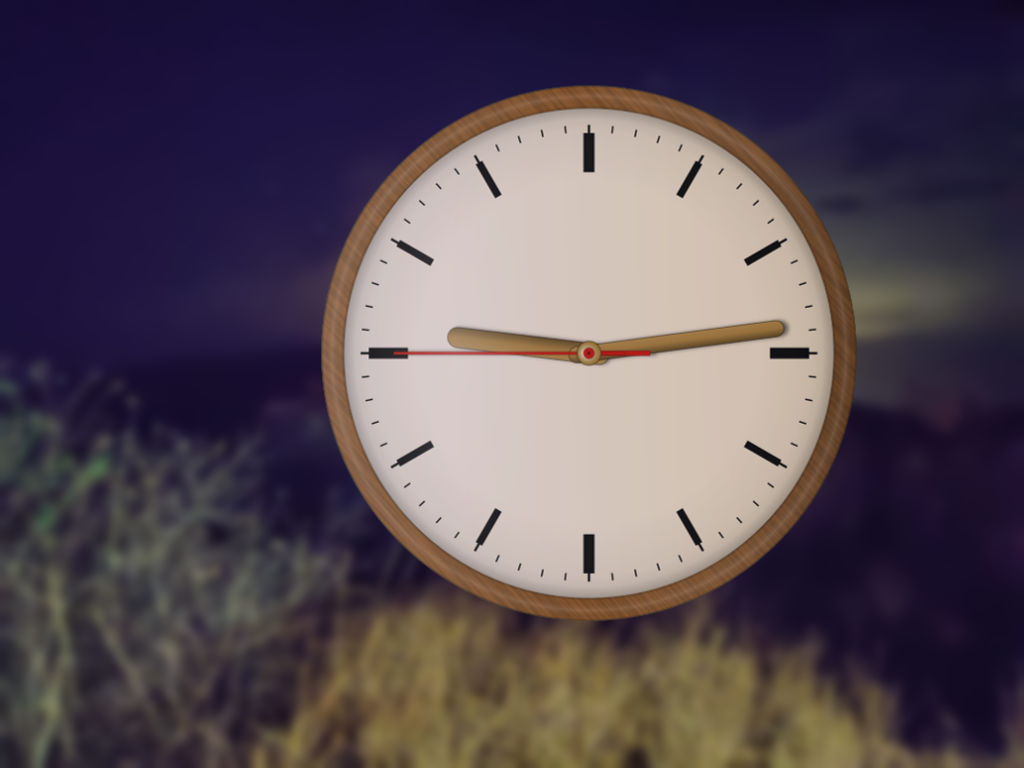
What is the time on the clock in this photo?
9:13:45
